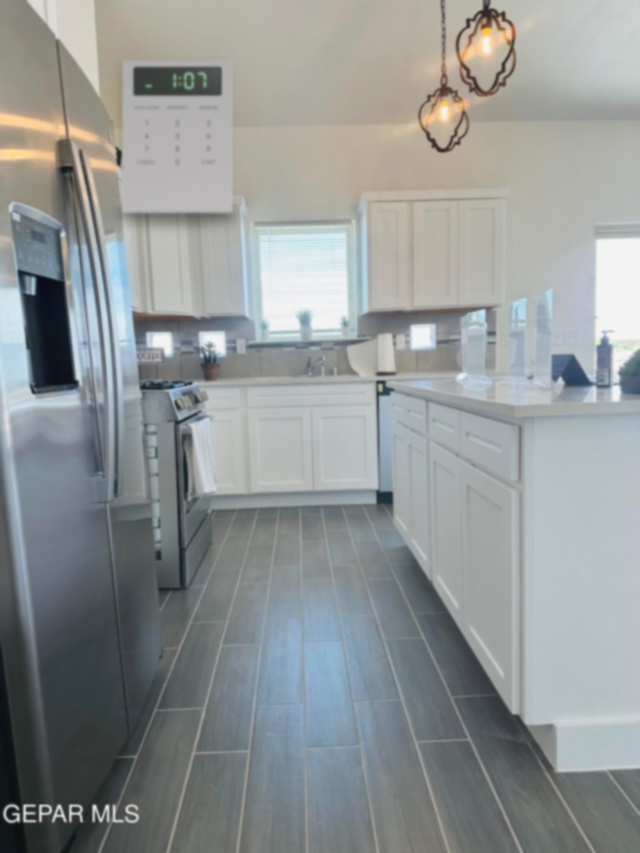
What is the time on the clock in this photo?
1:07
